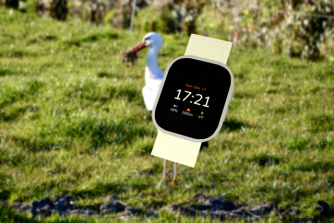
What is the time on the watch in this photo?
17:21
